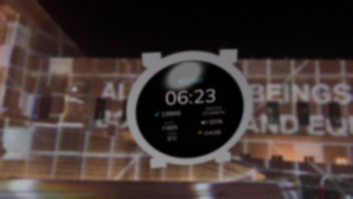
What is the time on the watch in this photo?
6:23
